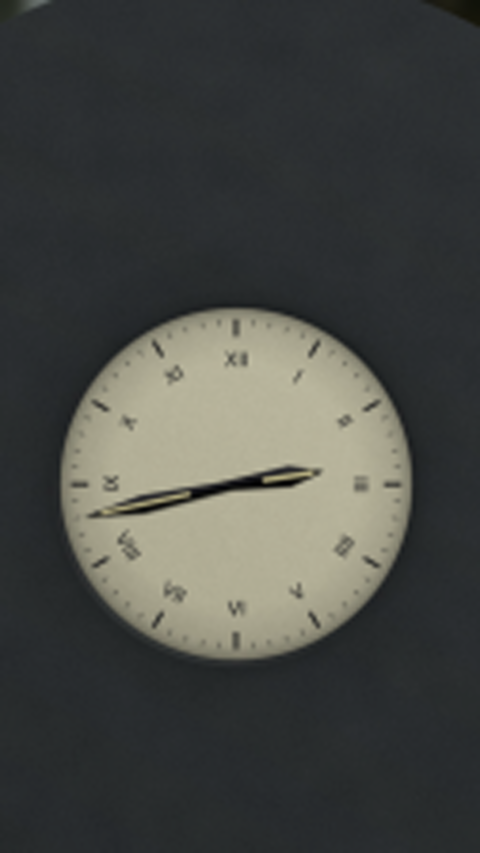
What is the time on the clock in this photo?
2:43
